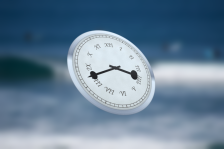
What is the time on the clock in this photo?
3:42
